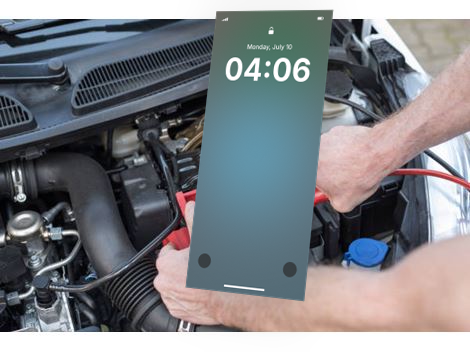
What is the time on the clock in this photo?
4:06
